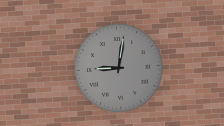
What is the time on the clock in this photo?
9:02
